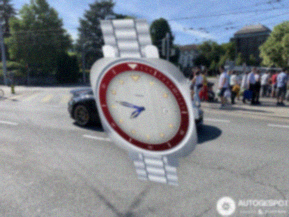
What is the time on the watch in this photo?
7:47
